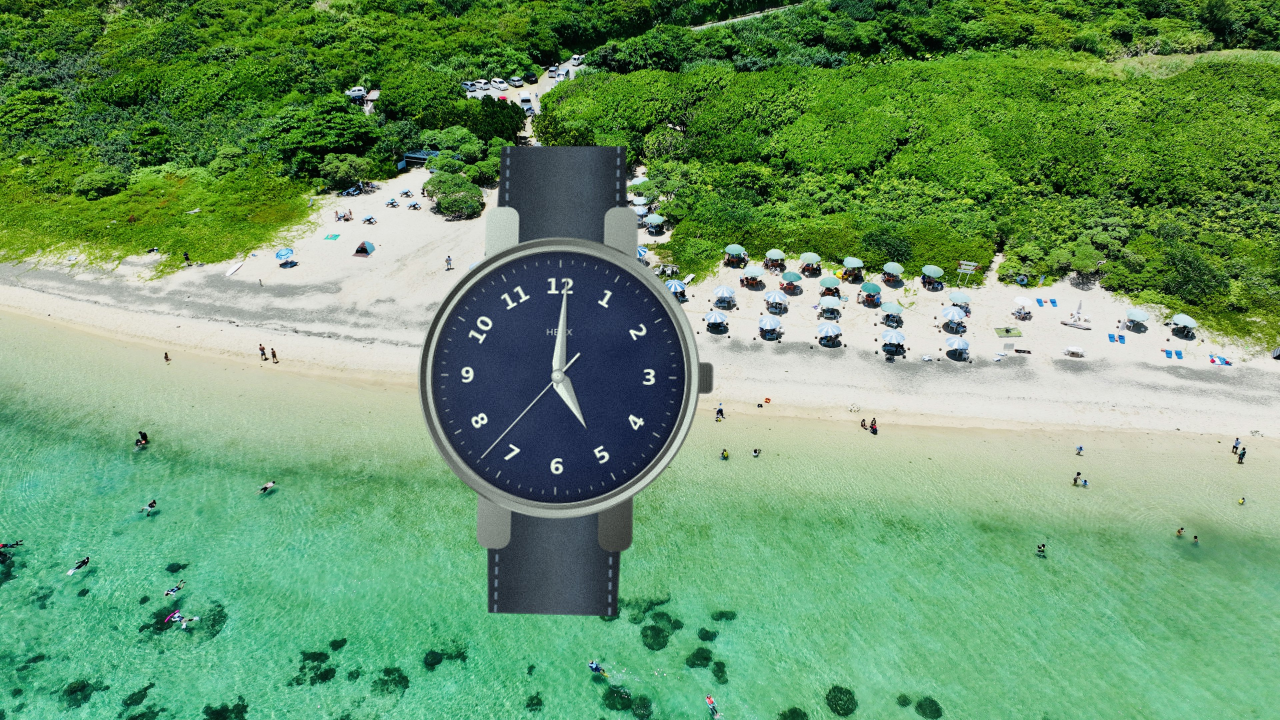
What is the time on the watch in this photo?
5:00:37
